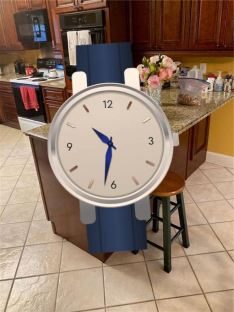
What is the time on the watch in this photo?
10:32
